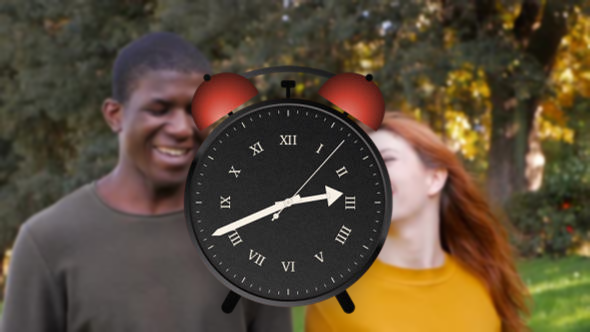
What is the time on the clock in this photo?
2:41:07
